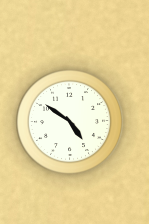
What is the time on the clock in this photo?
4:51
